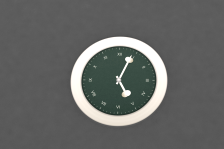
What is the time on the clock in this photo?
5:04
